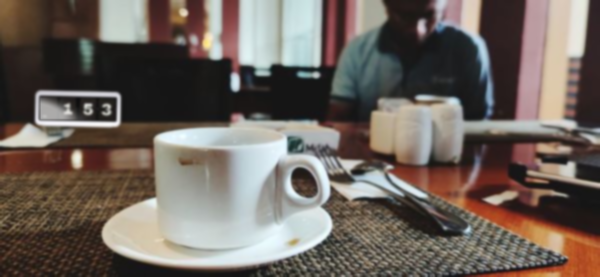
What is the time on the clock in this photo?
1:53
